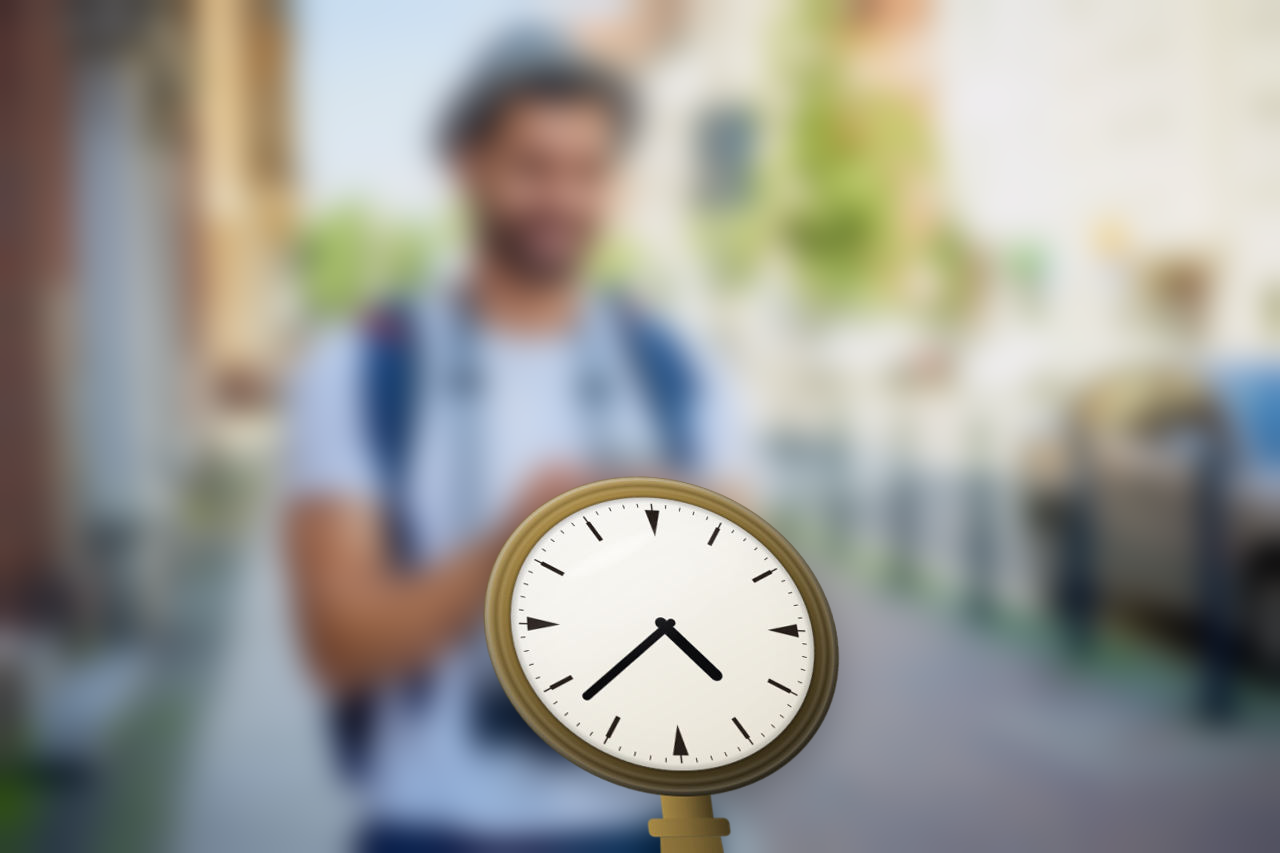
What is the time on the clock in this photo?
4:38
